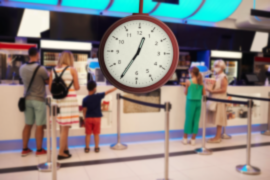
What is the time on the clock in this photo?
12:35
